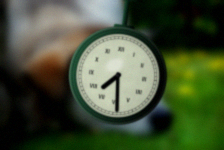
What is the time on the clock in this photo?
7:29
